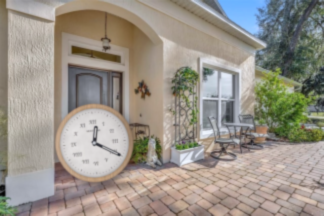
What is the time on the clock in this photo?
12:20
